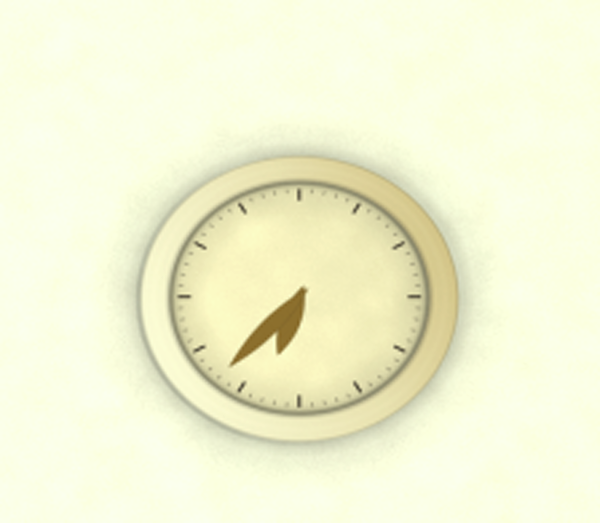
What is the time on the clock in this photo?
6:37
